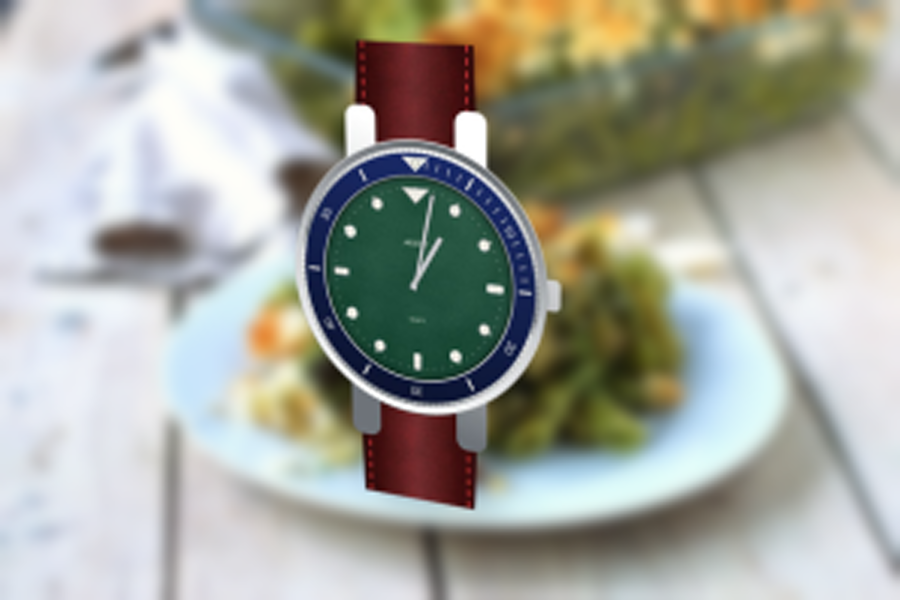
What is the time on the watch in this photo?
1:02
